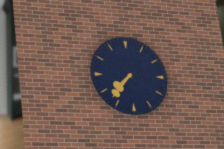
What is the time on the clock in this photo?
7:37
